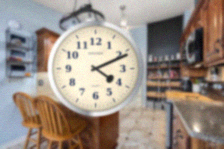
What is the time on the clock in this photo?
4:11
